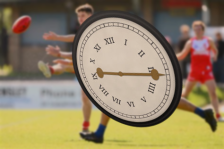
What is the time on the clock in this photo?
9:16
